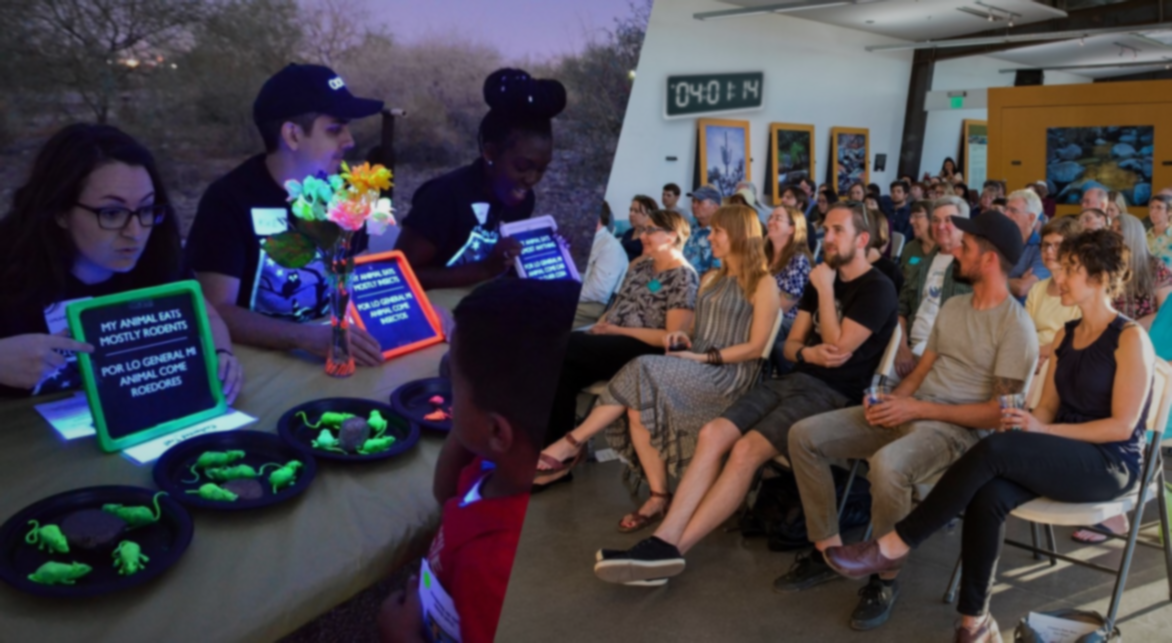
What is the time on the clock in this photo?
4:01:14
